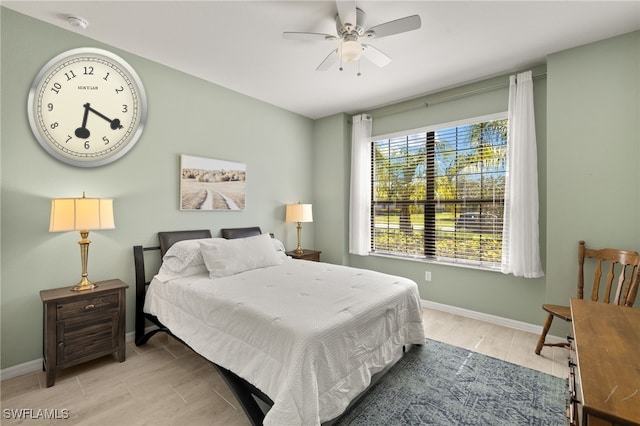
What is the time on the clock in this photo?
6:20
